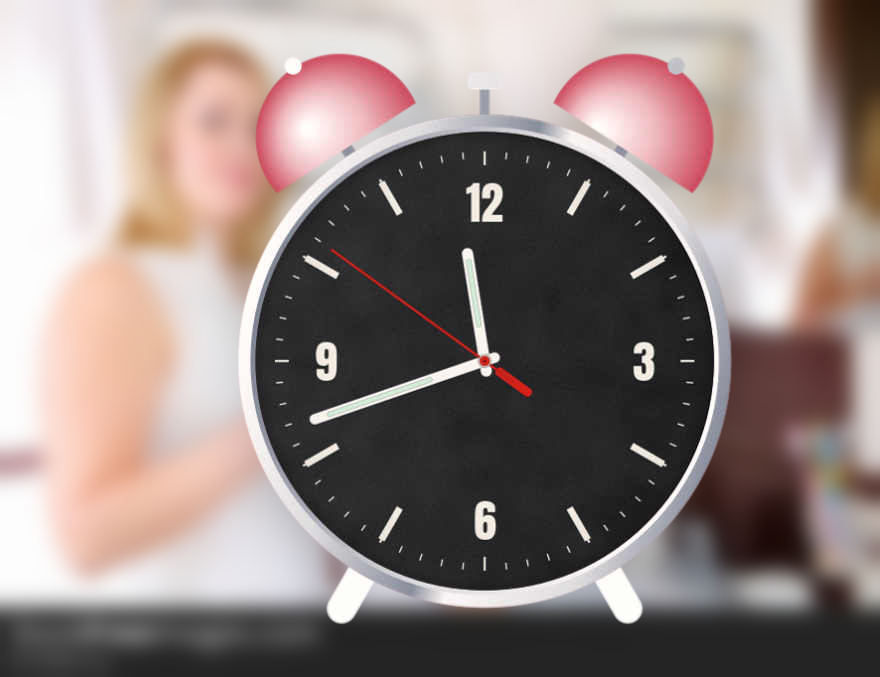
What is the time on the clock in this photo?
11:41:51
